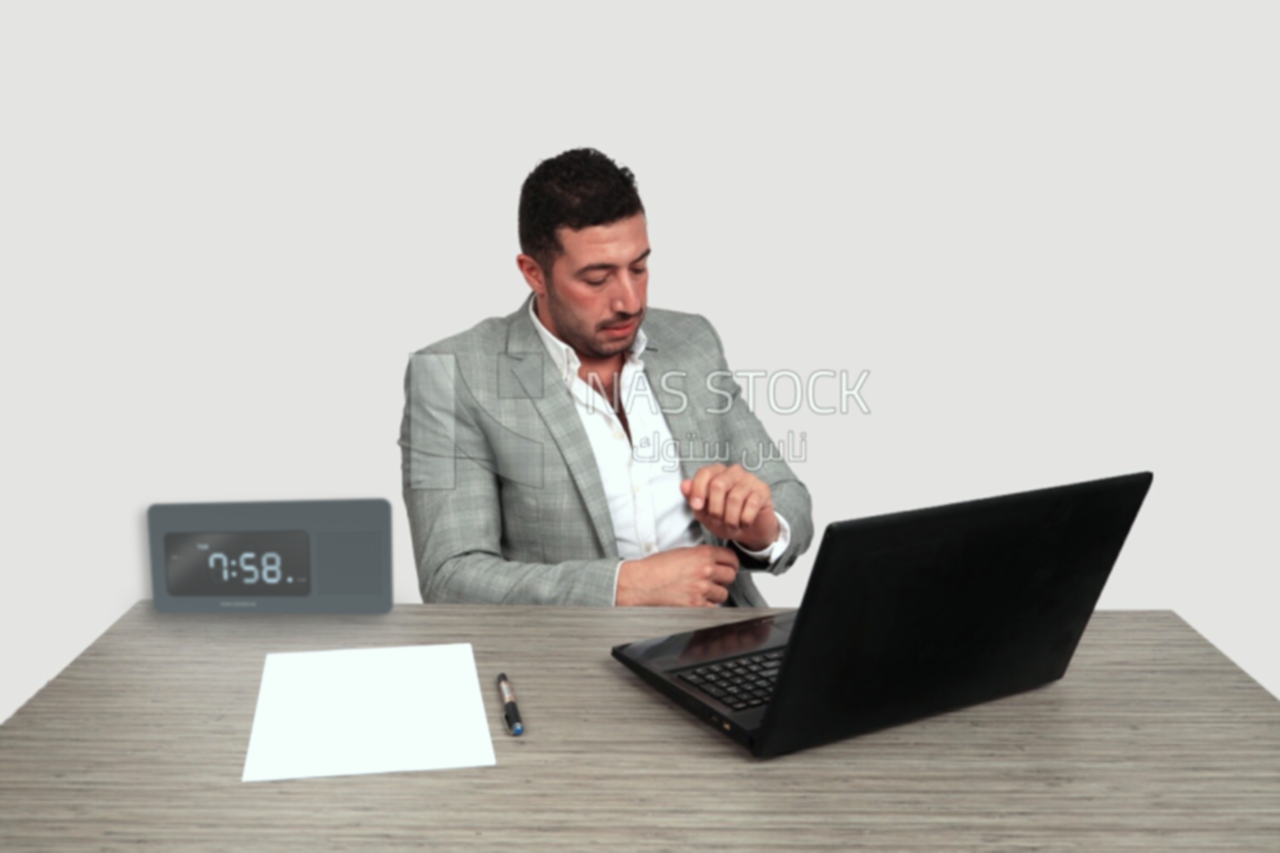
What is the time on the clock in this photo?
7:58
